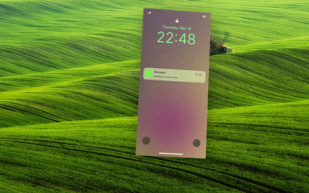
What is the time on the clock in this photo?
22:48
